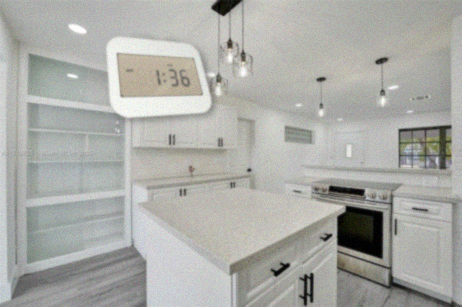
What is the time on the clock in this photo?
1:36
